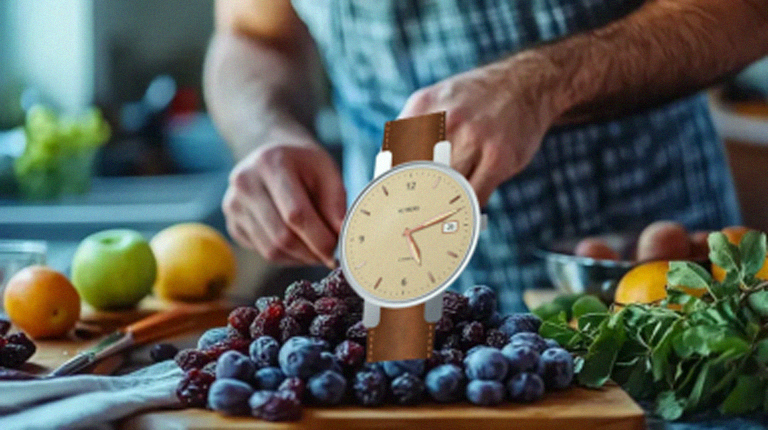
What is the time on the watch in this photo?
5:12
